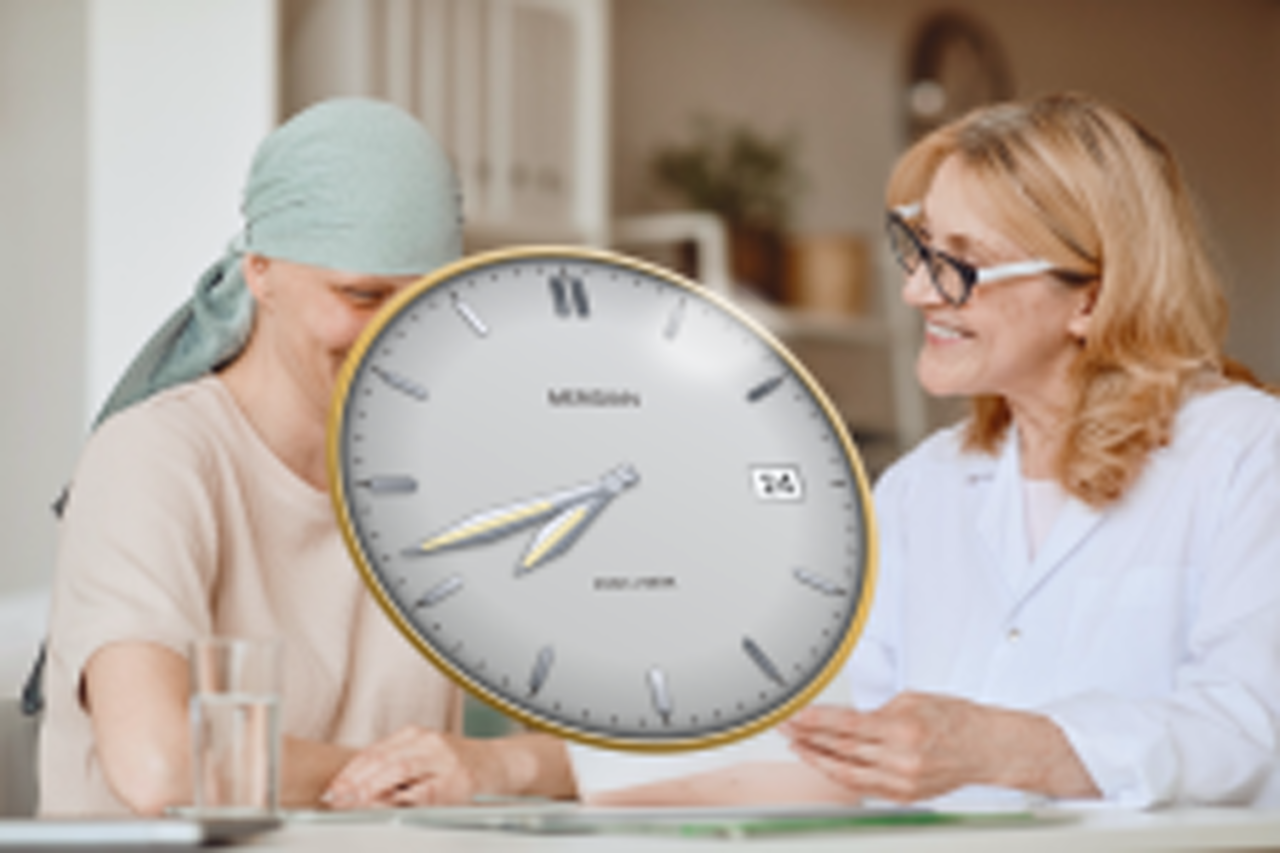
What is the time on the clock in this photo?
7:42
